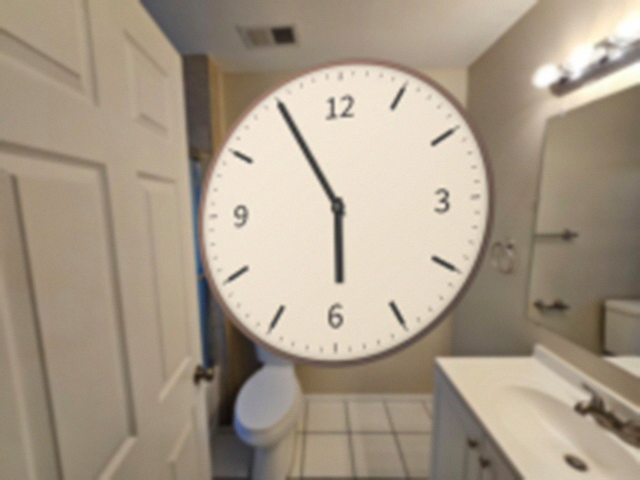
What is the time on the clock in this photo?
5:55
